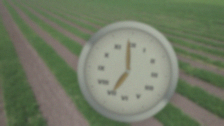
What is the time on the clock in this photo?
6:59
